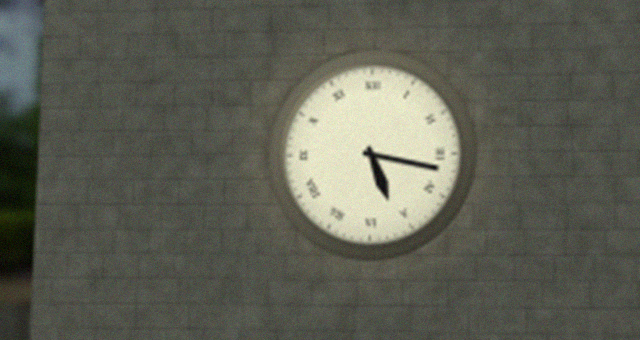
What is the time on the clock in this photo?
5:17
